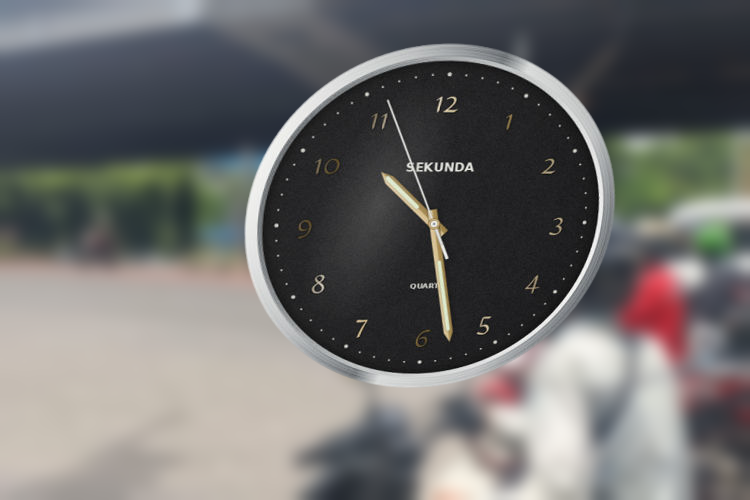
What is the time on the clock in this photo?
10:27:56
